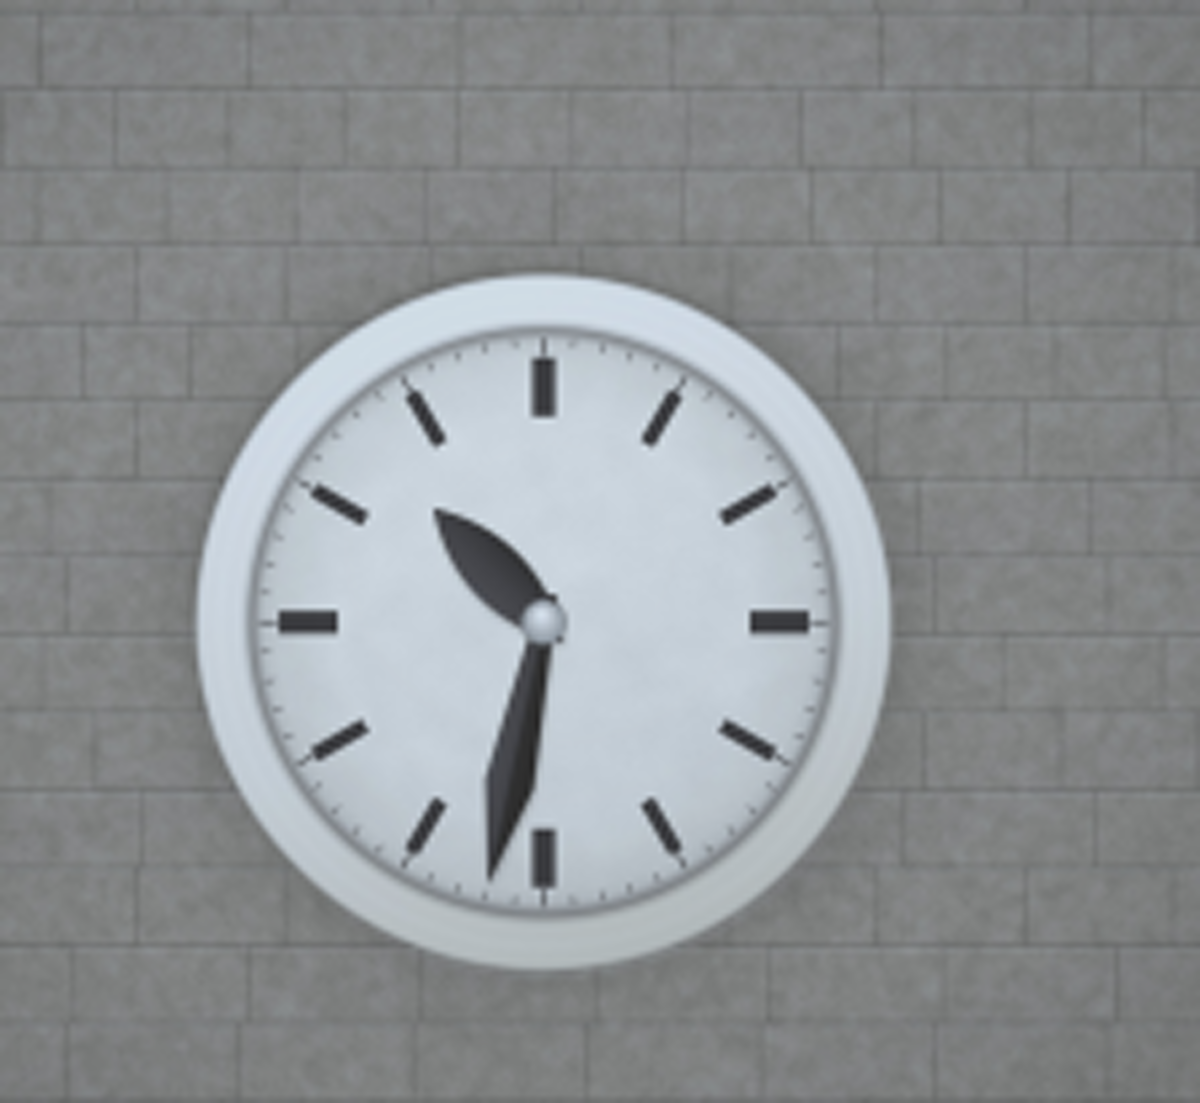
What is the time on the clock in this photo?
10:32
